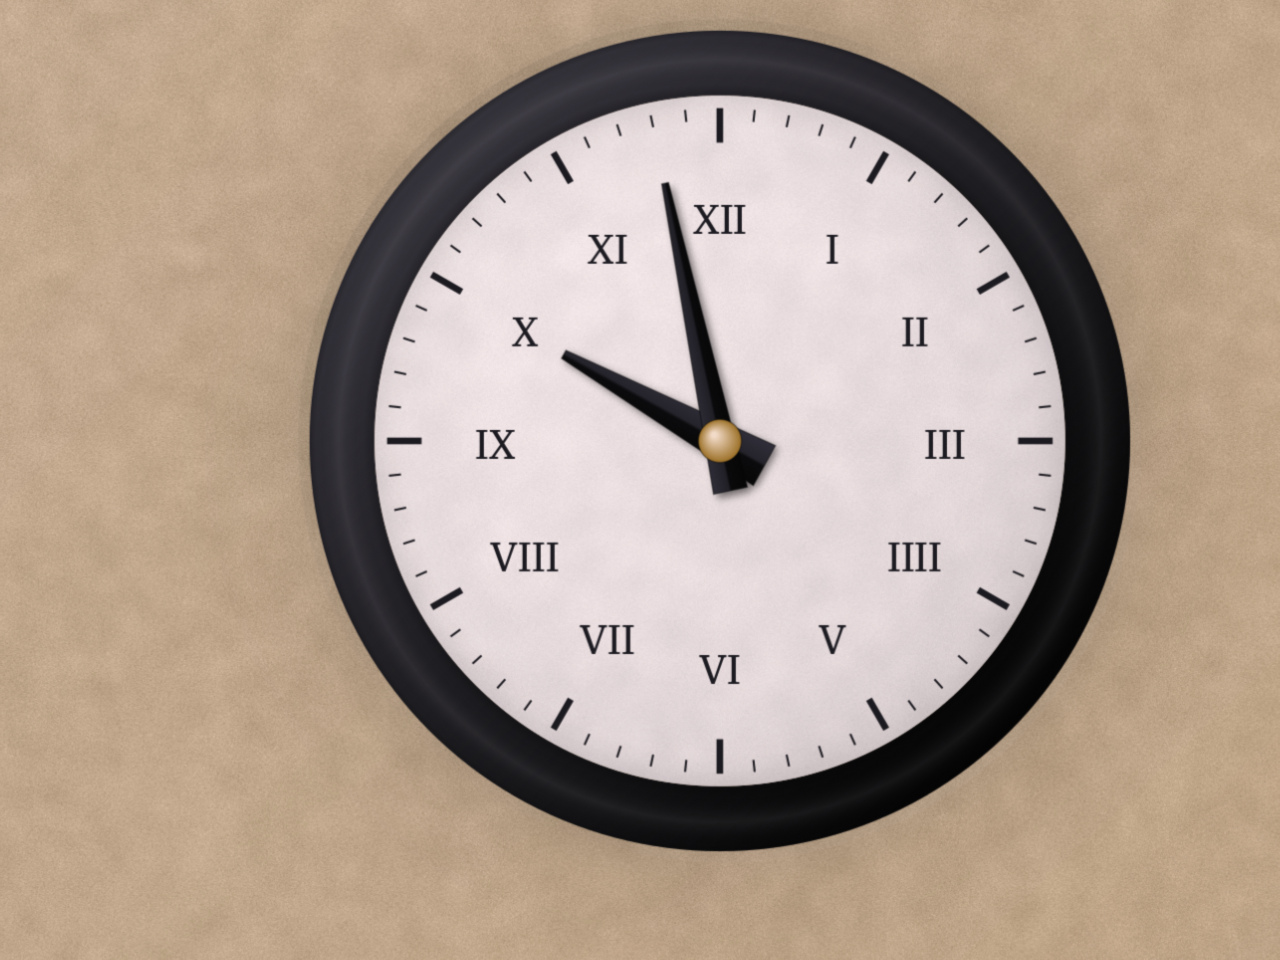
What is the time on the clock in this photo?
9:58
